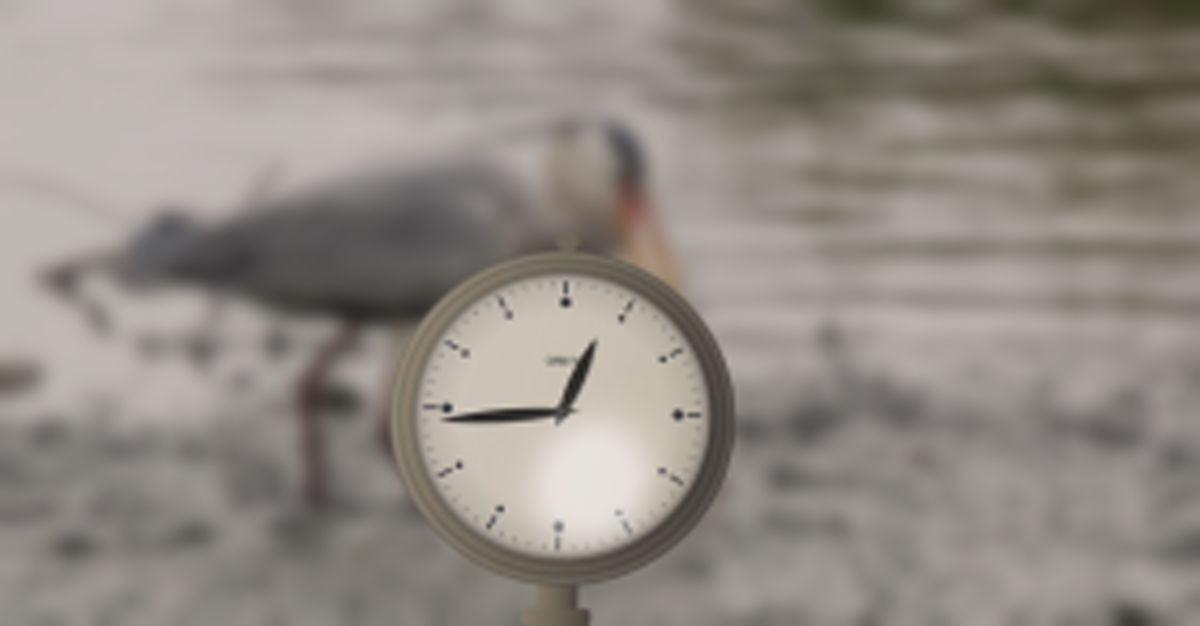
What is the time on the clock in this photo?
12:44
